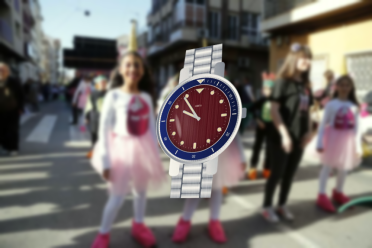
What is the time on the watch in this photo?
9:54
